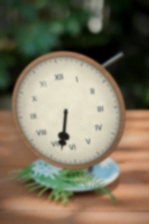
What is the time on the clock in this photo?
6:33
